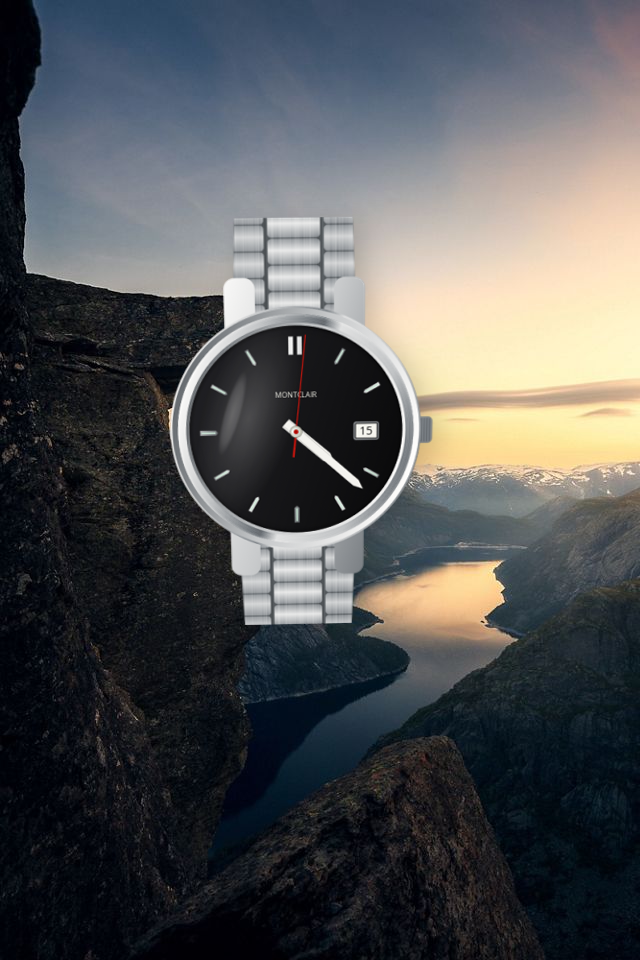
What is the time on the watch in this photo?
4:22:01
